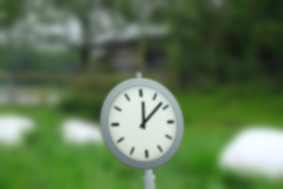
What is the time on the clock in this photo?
12:08
